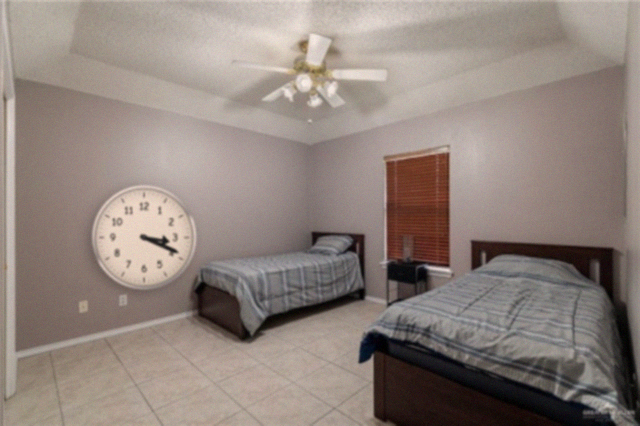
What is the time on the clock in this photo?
3:19
